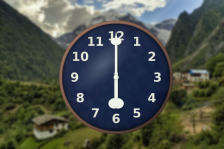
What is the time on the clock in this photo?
6:00
